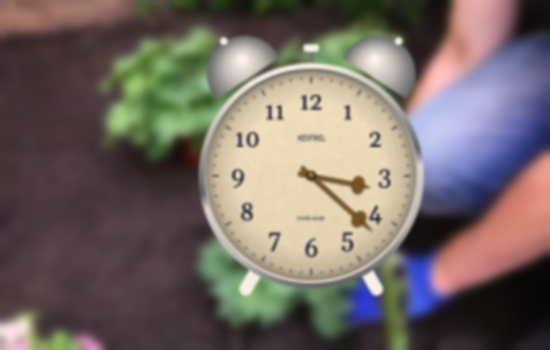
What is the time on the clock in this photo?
3:22
